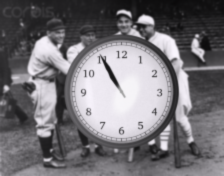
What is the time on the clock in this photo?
10:55
